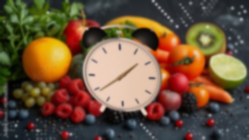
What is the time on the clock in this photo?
1:39
